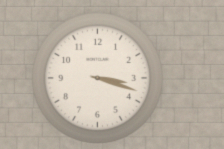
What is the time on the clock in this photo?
3:18
